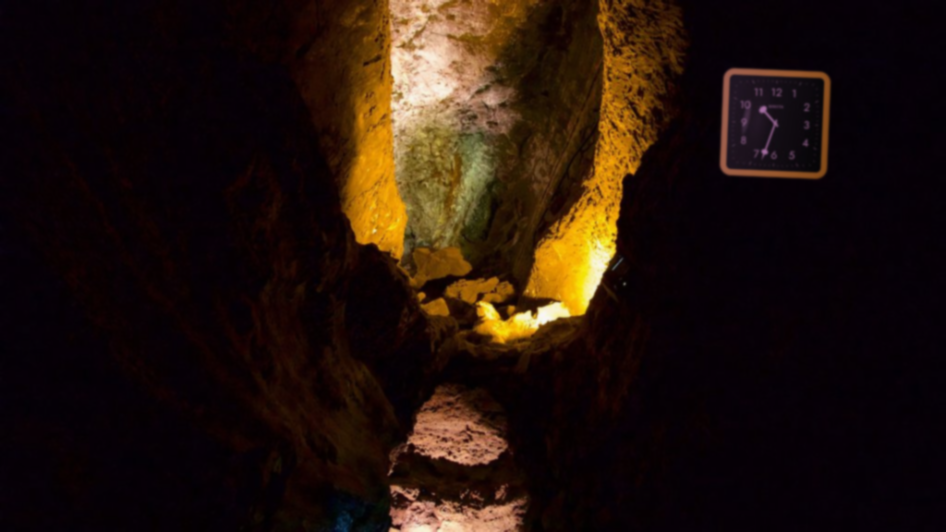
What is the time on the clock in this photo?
10:33
